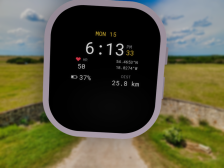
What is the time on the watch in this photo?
6:13
